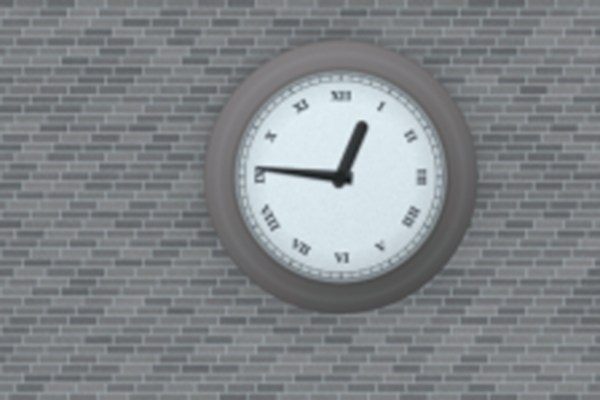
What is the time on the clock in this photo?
12:46
